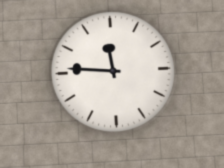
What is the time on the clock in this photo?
11:46
